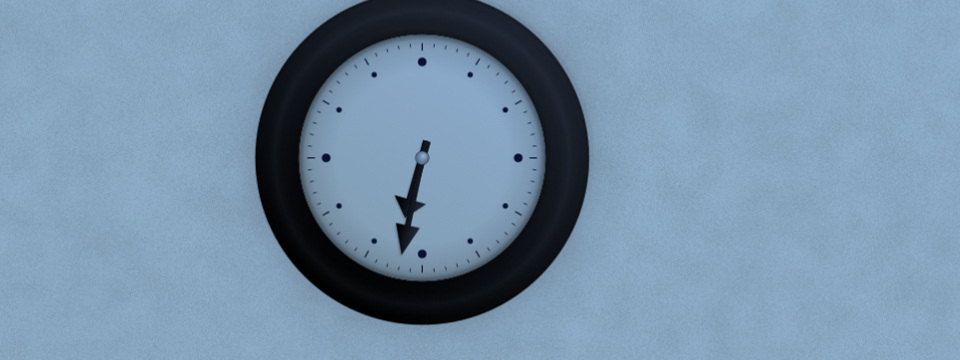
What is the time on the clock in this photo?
6:32
